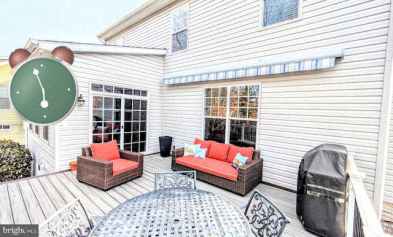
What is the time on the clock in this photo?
5:57
